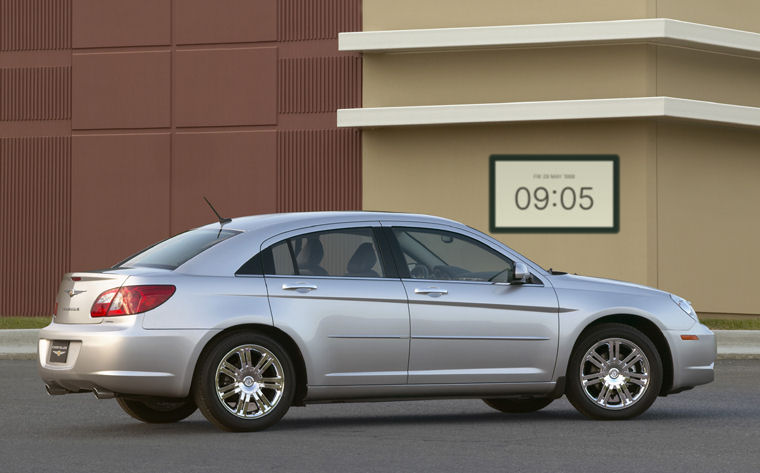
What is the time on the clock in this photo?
9:05
